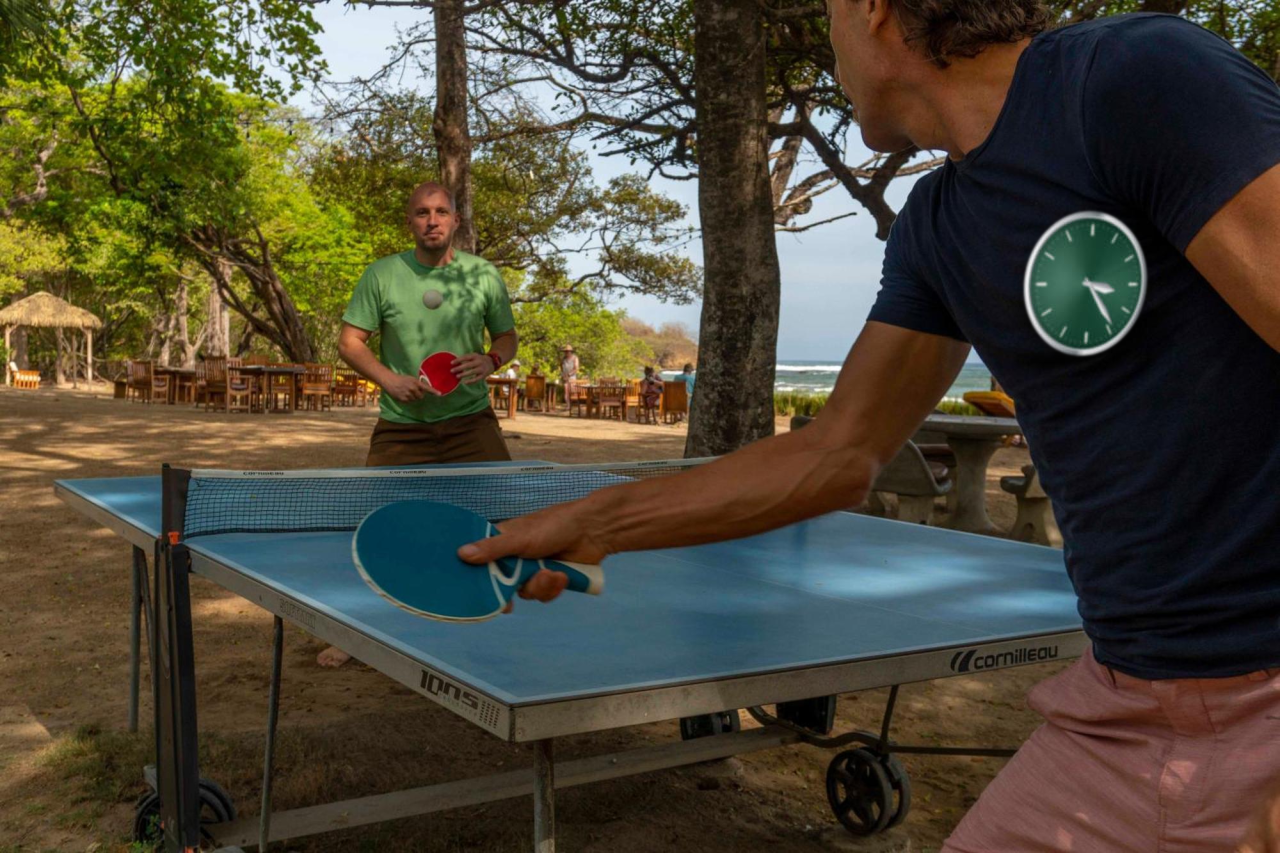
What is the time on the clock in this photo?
3:24
